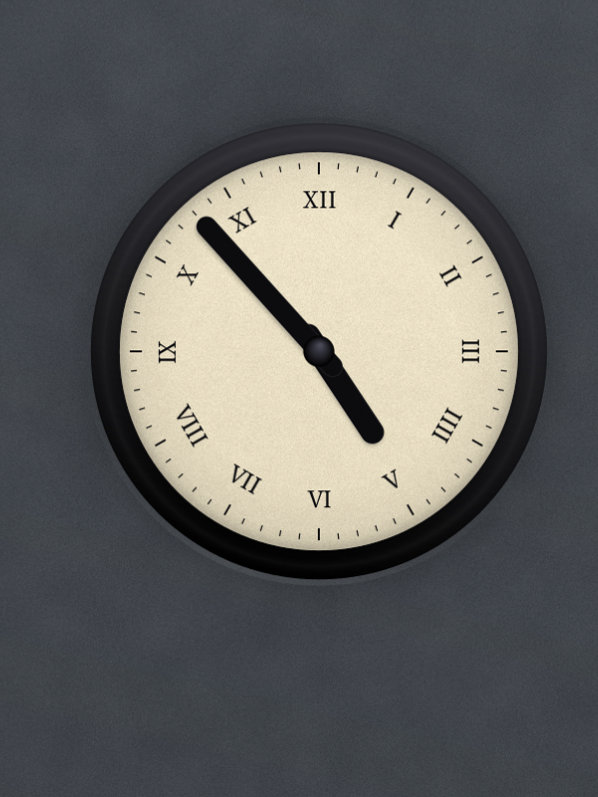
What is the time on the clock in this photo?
4:53
